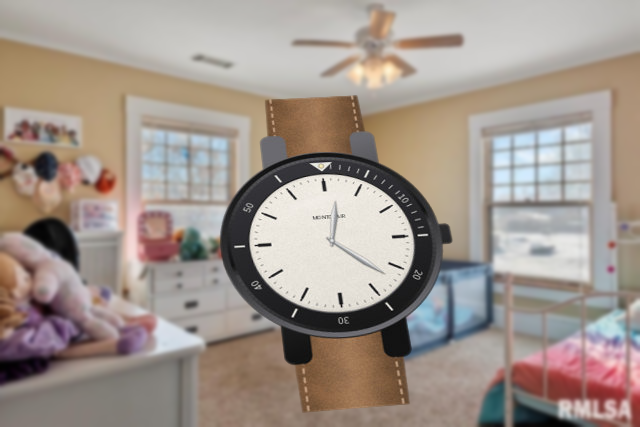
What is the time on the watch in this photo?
12:22
